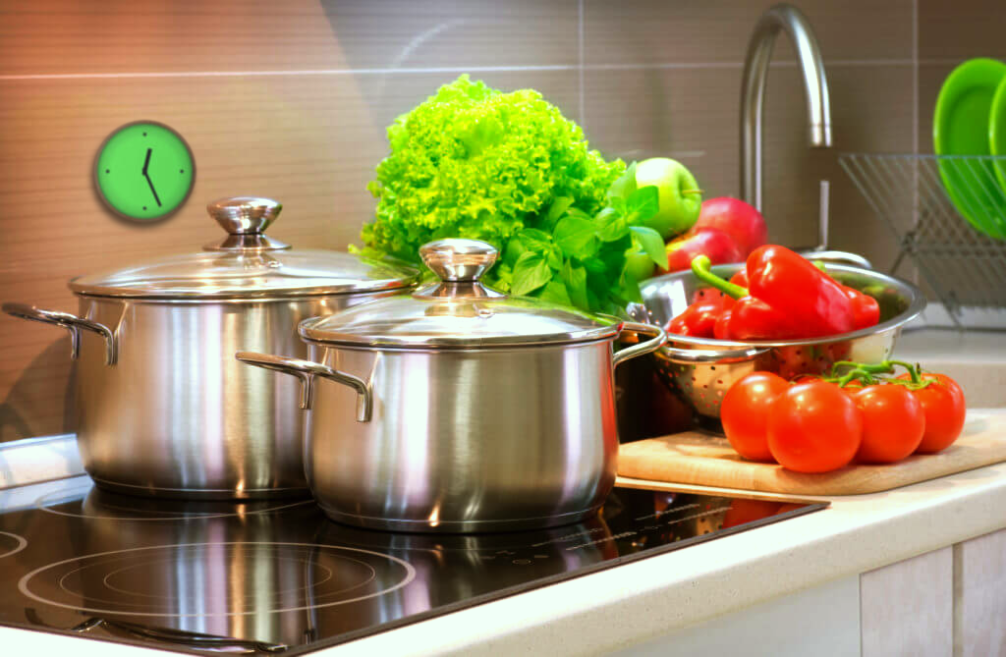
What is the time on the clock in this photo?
12:26
